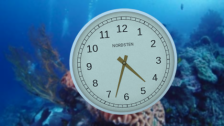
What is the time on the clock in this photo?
4:33
